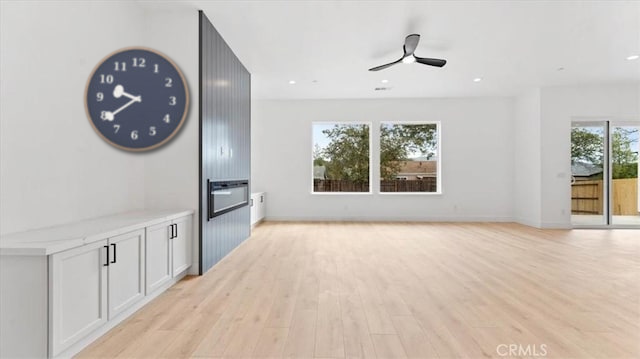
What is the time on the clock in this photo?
9:39
